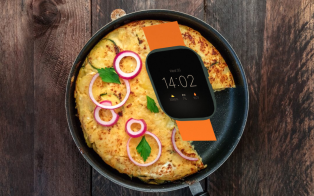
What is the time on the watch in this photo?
14:02
